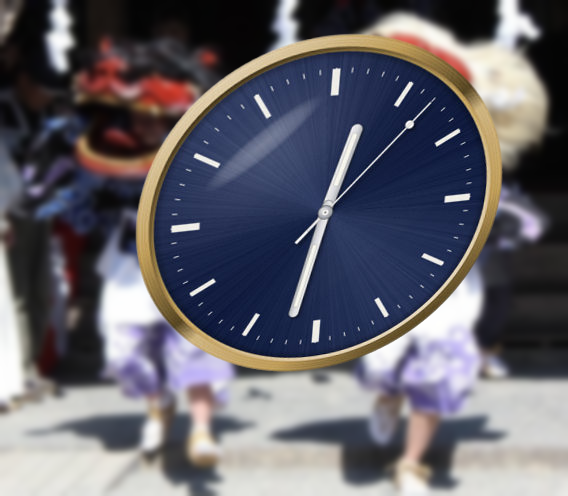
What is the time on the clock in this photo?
12:32:07
